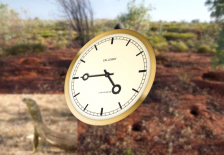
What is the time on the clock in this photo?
4:45
